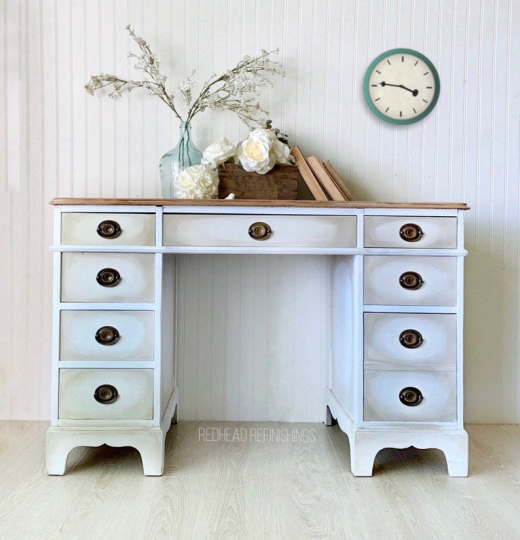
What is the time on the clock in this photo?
3:46
